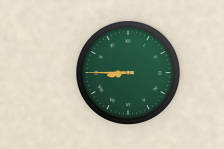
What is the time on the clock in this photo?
8:45
